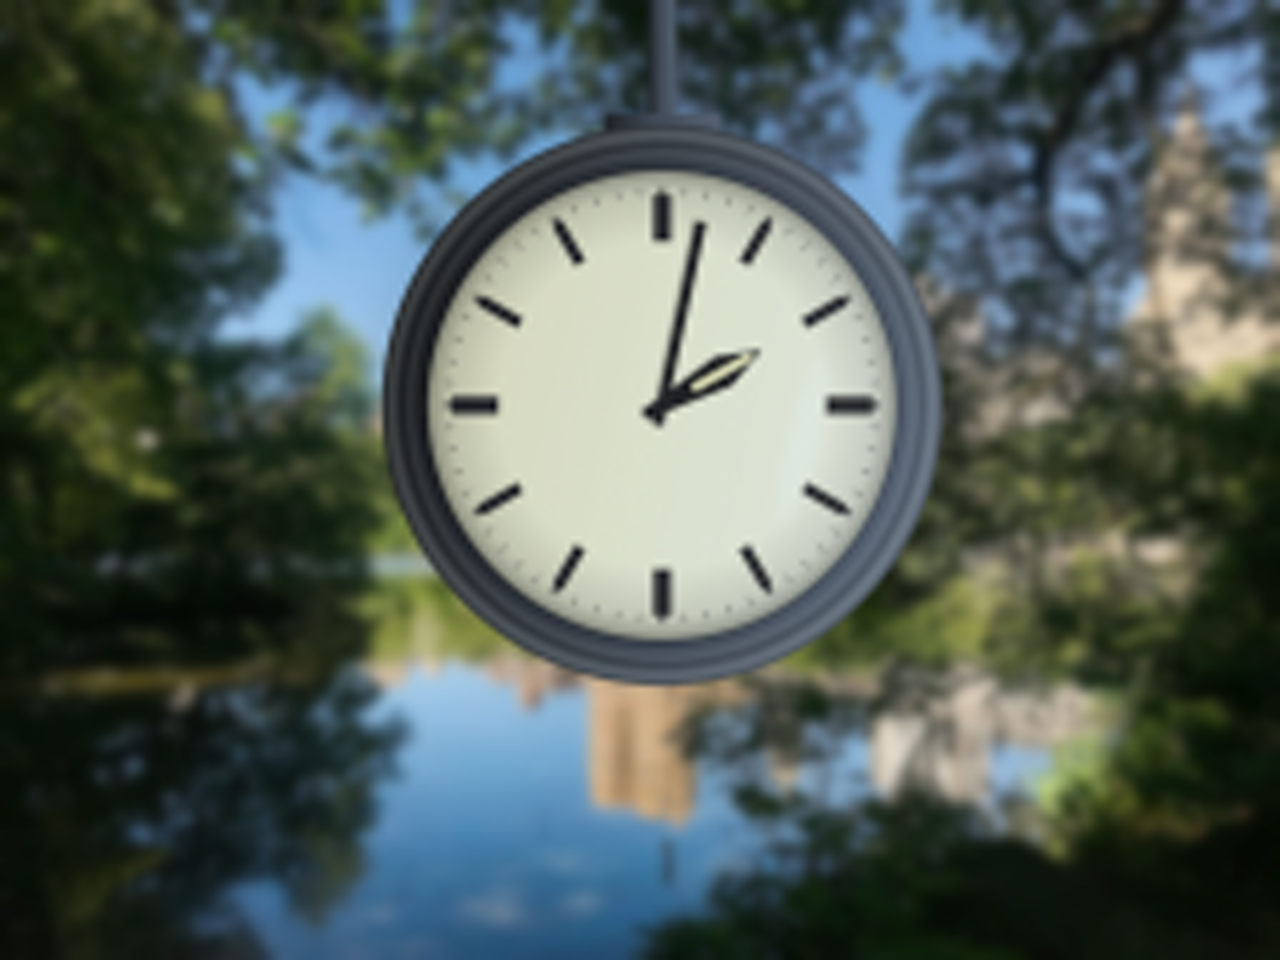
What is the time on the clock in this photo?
2:02
